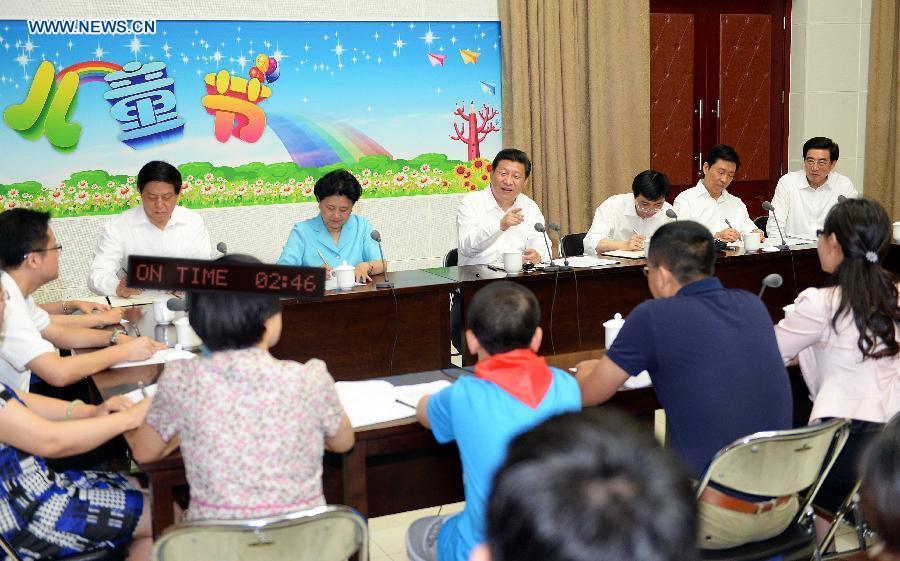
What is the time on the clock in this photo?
2:46
